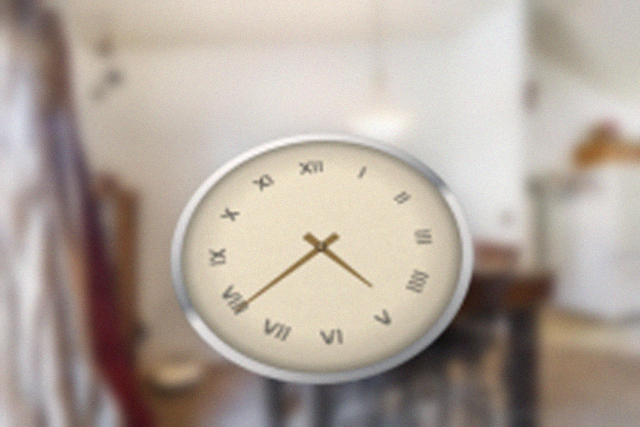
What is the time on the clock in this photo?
4:39
